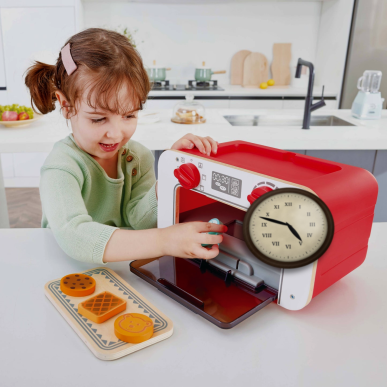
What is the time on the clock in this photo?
4:48
